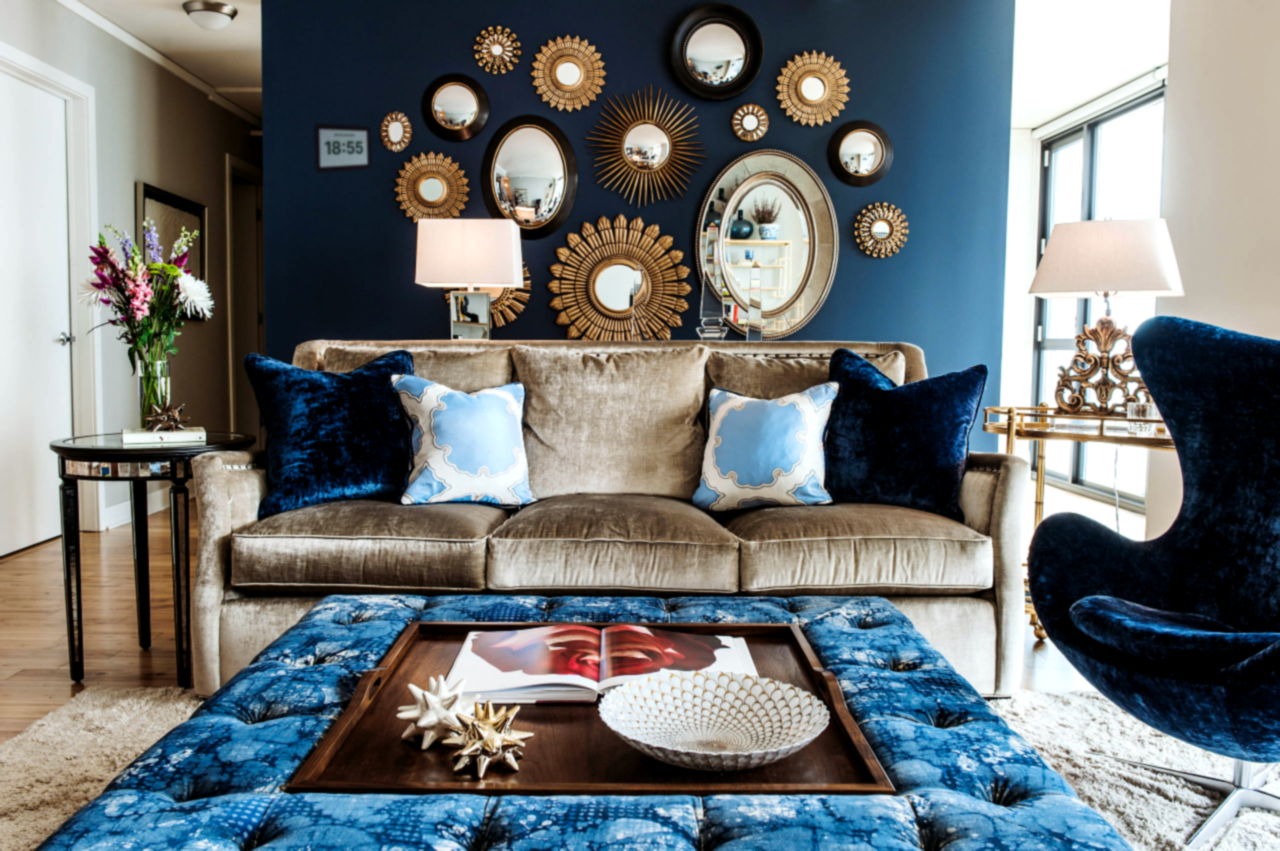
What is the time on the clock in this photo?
18:55
